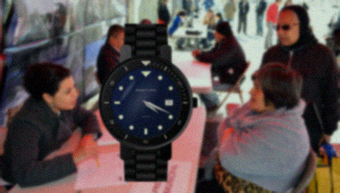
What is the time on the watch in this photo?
4:19
